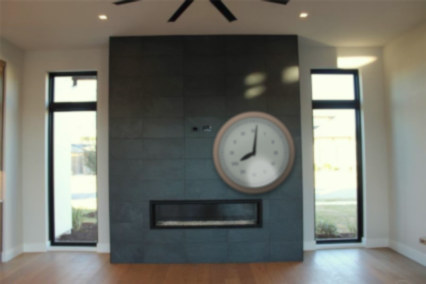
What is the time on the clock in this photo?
8:01
